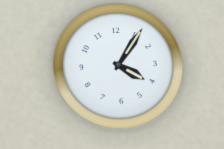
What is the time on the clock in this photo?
4:06
